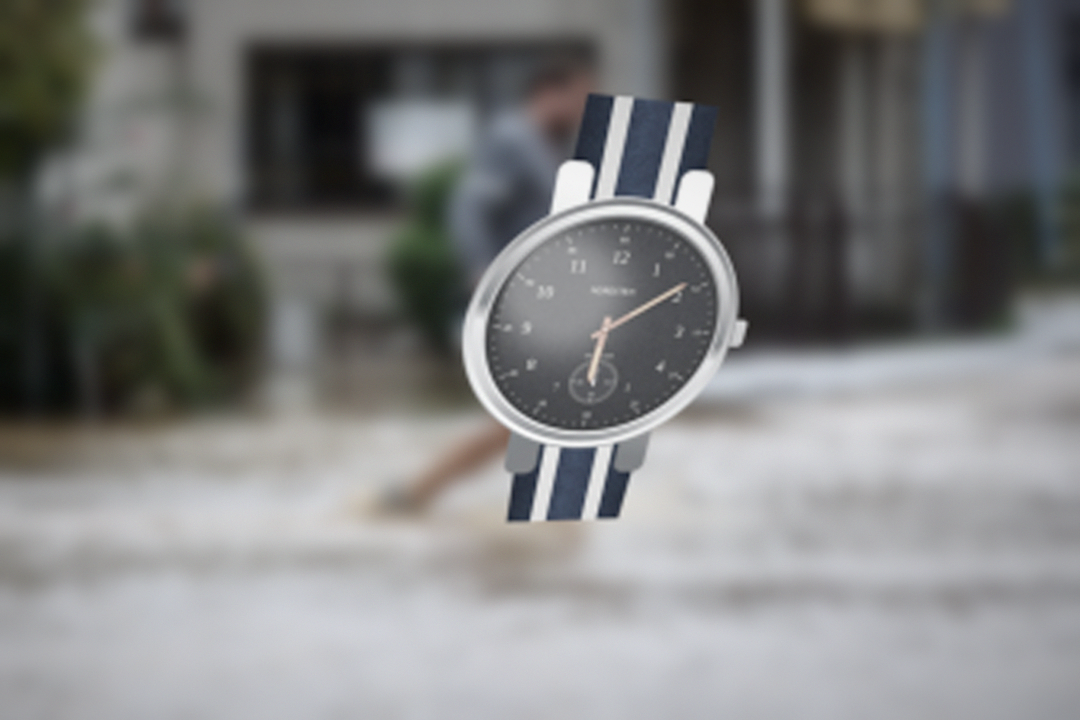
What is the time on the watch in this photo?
6:09
